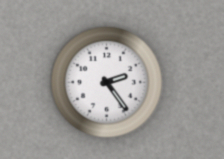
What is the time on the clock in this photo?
2:24
